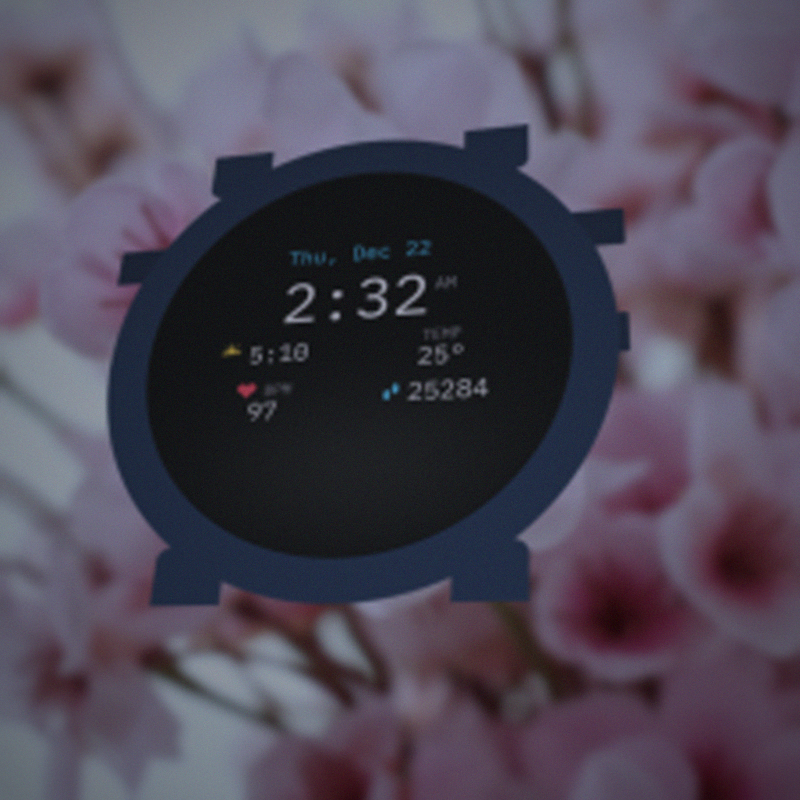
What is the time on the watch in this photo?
2:32
